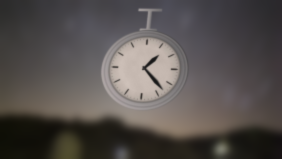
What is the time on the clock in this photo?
1:23
